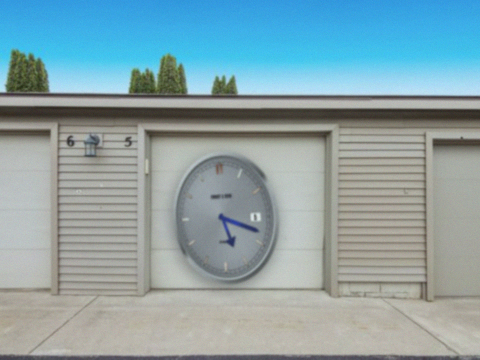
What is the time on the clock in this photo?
5:18
